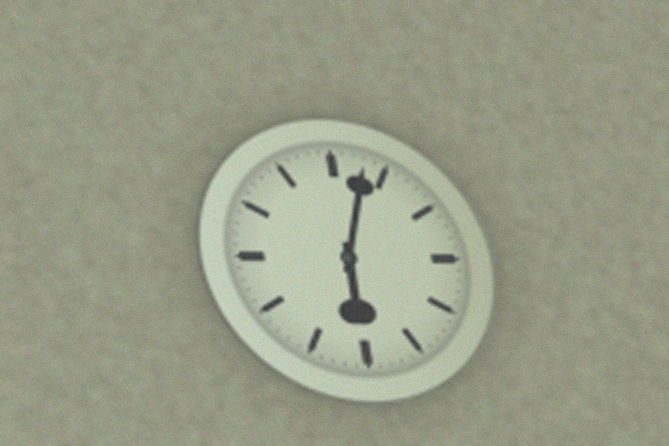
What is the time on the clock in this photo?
6:03
